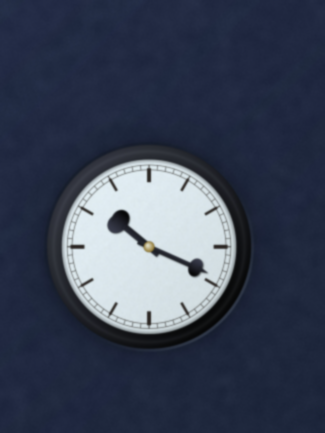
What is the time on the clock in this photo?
10:19
